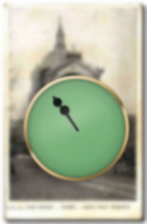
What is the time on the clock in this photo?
10:54
